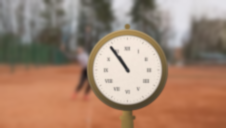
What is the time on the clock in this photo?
10:54
